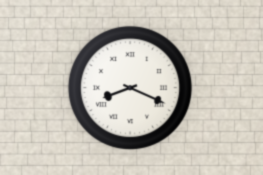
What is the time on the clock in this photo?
8:19
